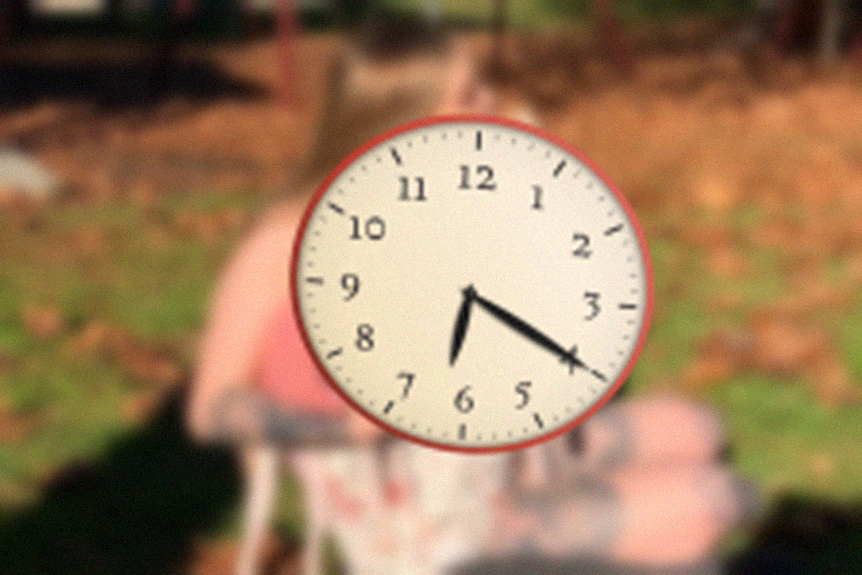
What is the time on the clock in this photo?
6:20
